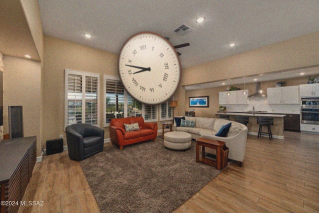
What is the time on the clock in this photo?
8:48
